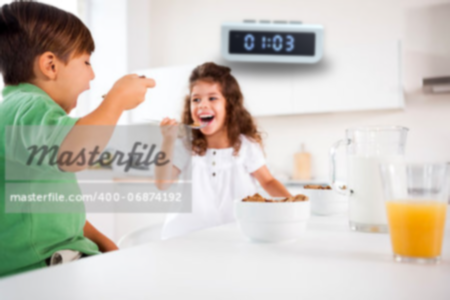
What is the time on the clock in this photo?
1:03
